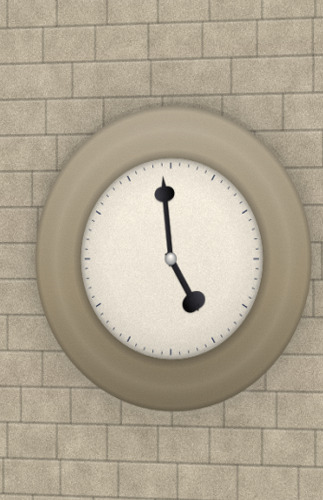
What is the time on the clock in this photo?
4:59
